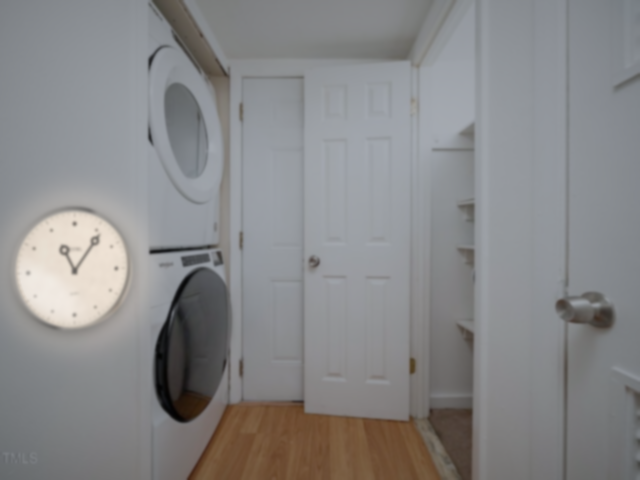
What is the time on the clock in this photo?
11:06
